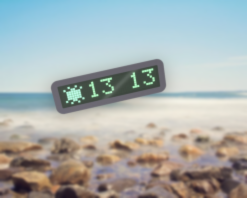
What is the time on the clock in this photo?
13:13
